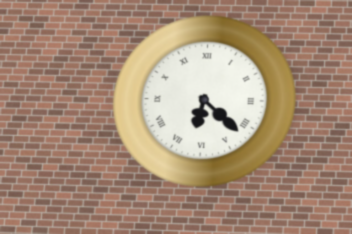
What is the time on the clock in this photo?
6:22
